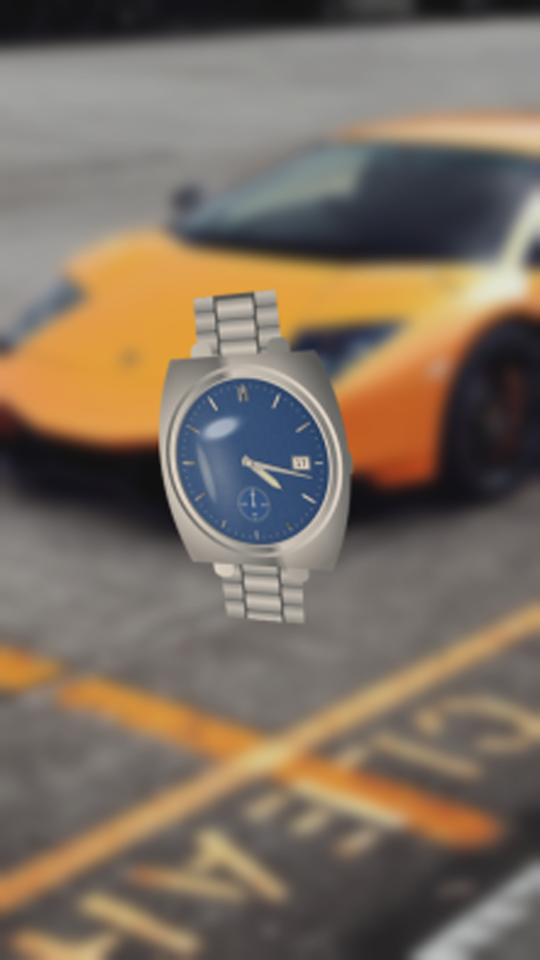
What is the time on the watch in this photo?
4:17
